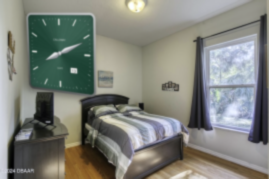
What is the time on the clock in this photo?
8:11
